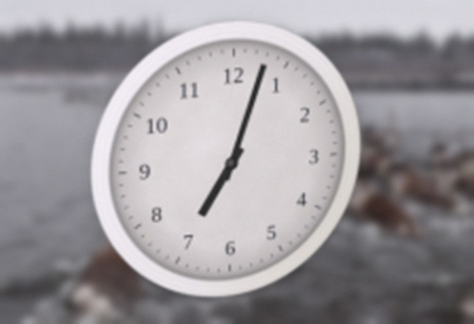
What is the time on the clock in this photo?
7:03
